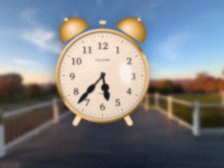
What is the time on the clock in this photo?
5:37
